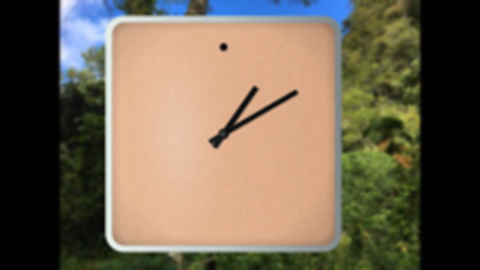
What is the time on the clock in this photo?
1:10
